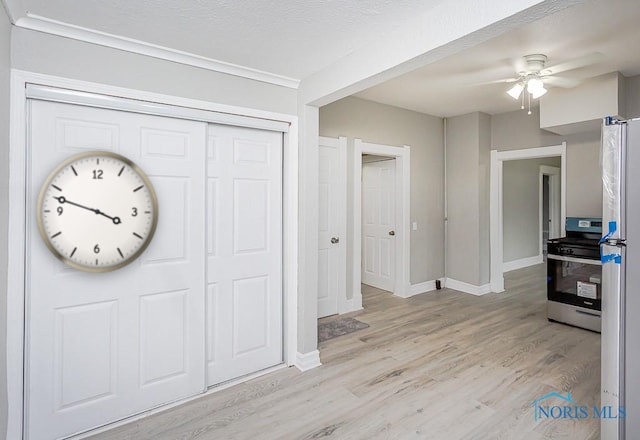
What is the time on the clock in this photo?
3:48
